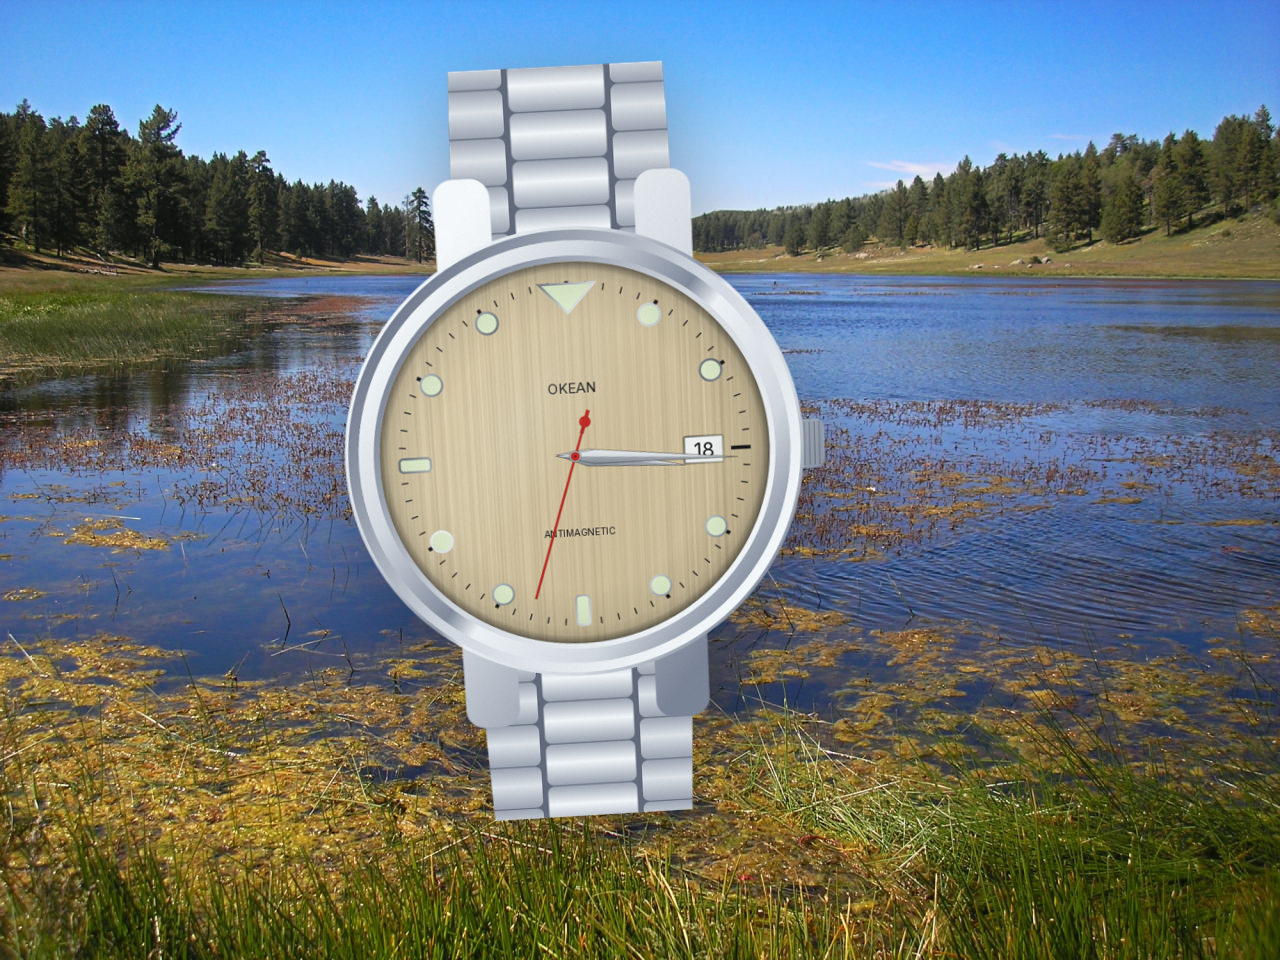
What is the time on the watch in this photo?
3:15:33
